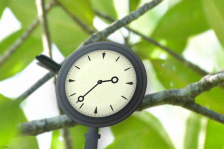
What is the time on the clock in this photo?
2:37
